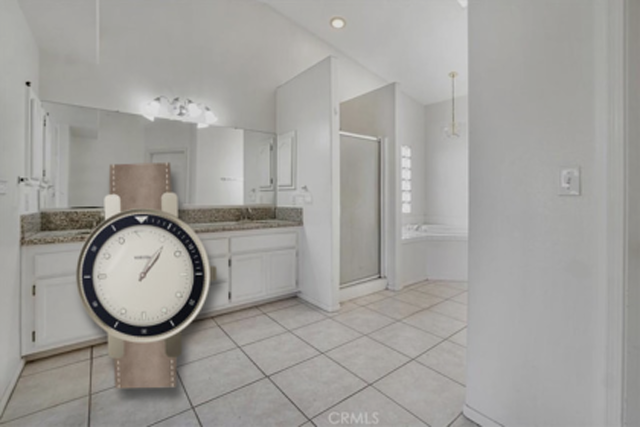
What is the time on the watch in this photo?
1:06
